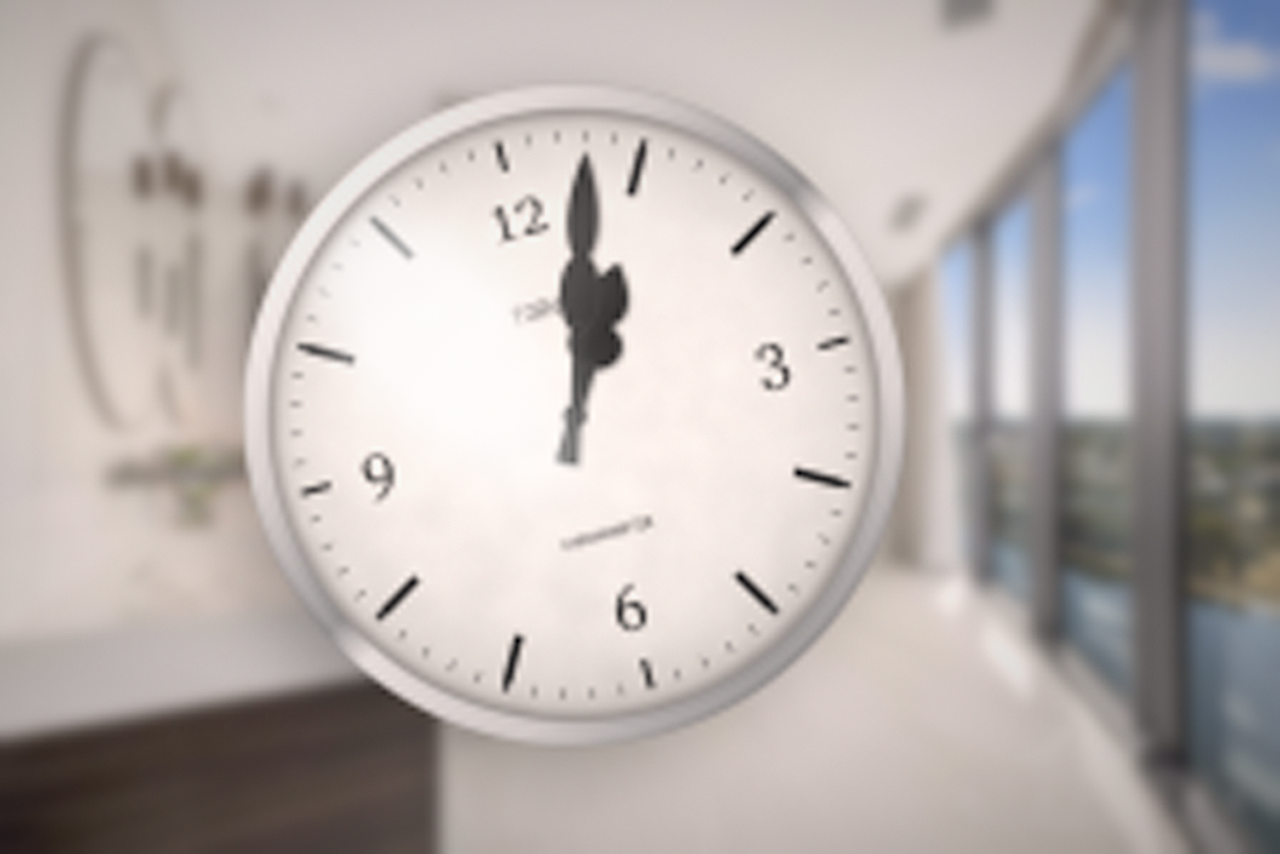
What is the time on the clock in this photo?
1:03
